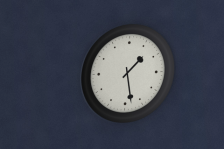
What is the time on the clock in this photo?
1:28
